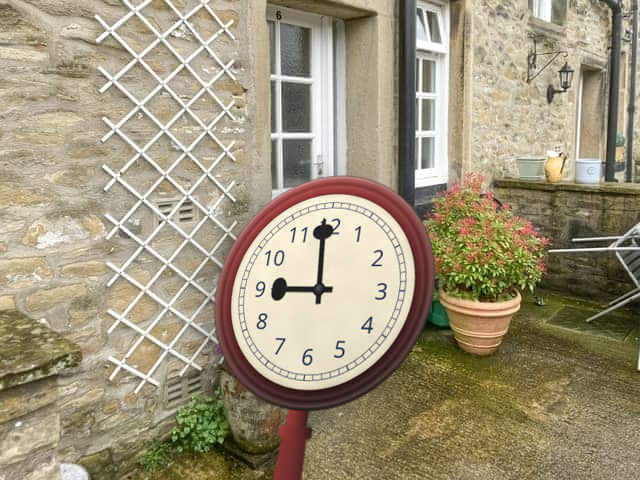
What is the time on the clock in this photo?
8:59
